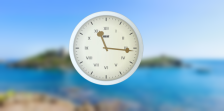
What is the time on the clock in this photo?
11:16
